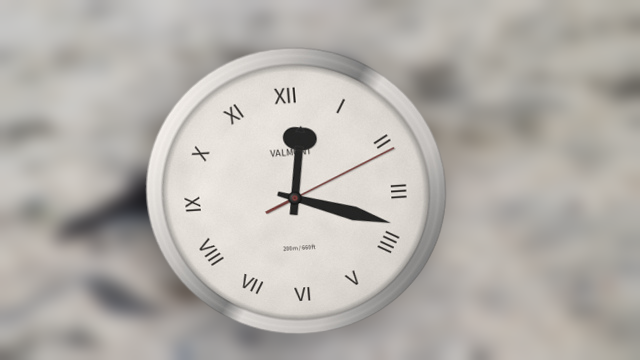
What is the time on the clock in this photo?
12:18:11
